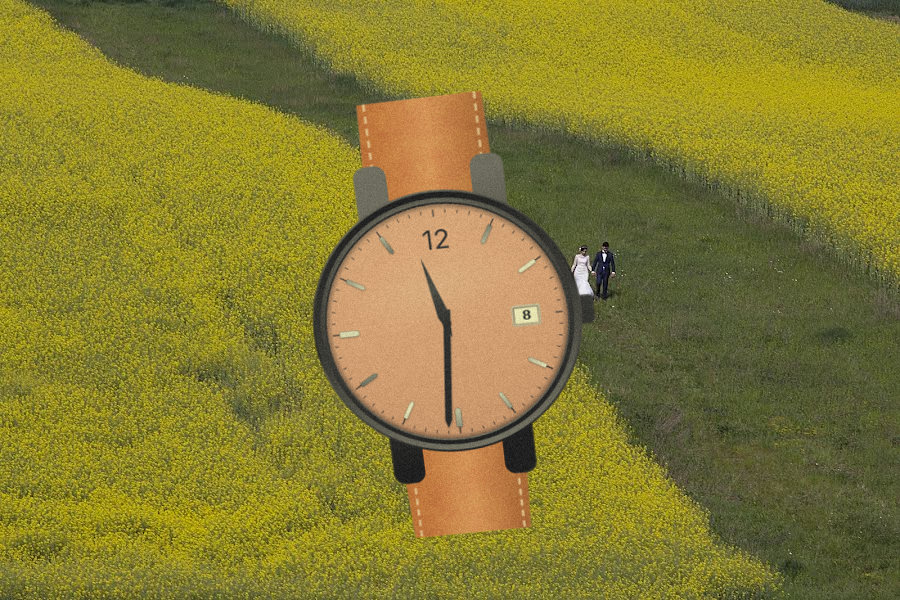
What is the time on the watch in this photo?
11:31
